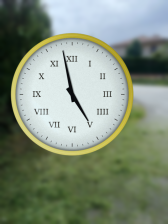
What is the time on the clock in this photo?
4:58
